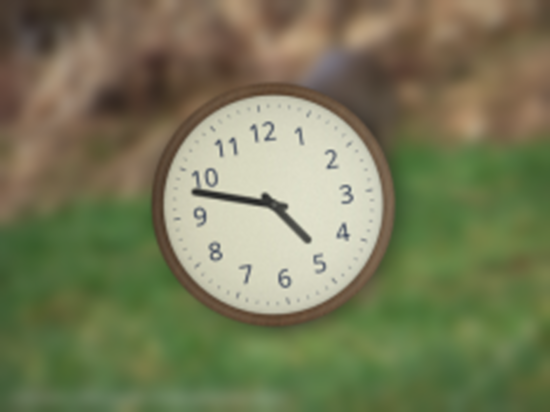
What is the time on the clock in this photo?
4:48
